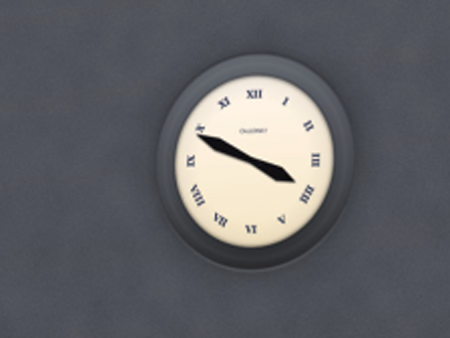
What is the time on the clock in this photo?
3:49
